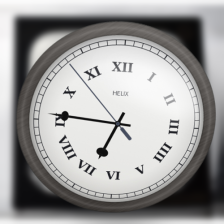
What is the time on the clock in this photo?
6:45:53
